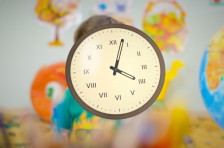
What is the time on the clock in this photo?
4:03
